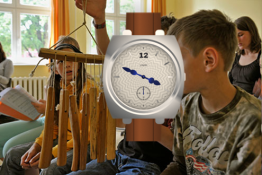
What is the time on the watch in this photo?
3:49
